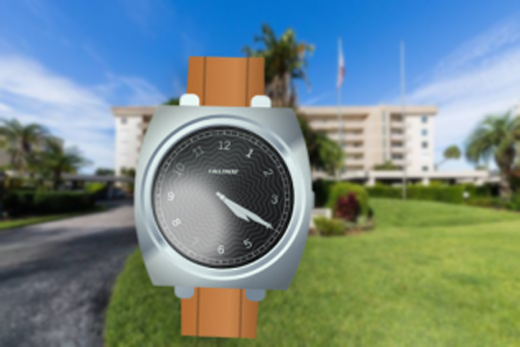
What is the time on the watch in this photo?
4:20
